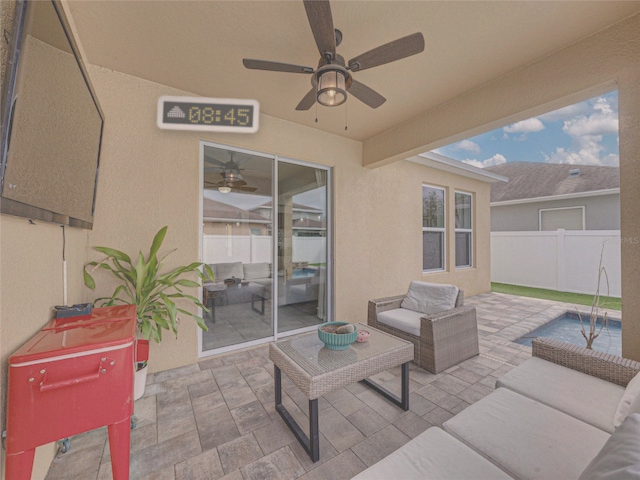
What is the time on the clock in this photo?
8:45
